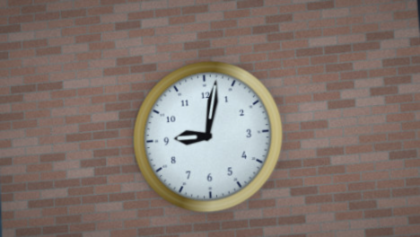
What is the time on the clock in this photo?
9:02
